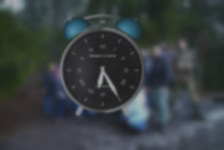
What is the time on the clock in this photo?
6:25
